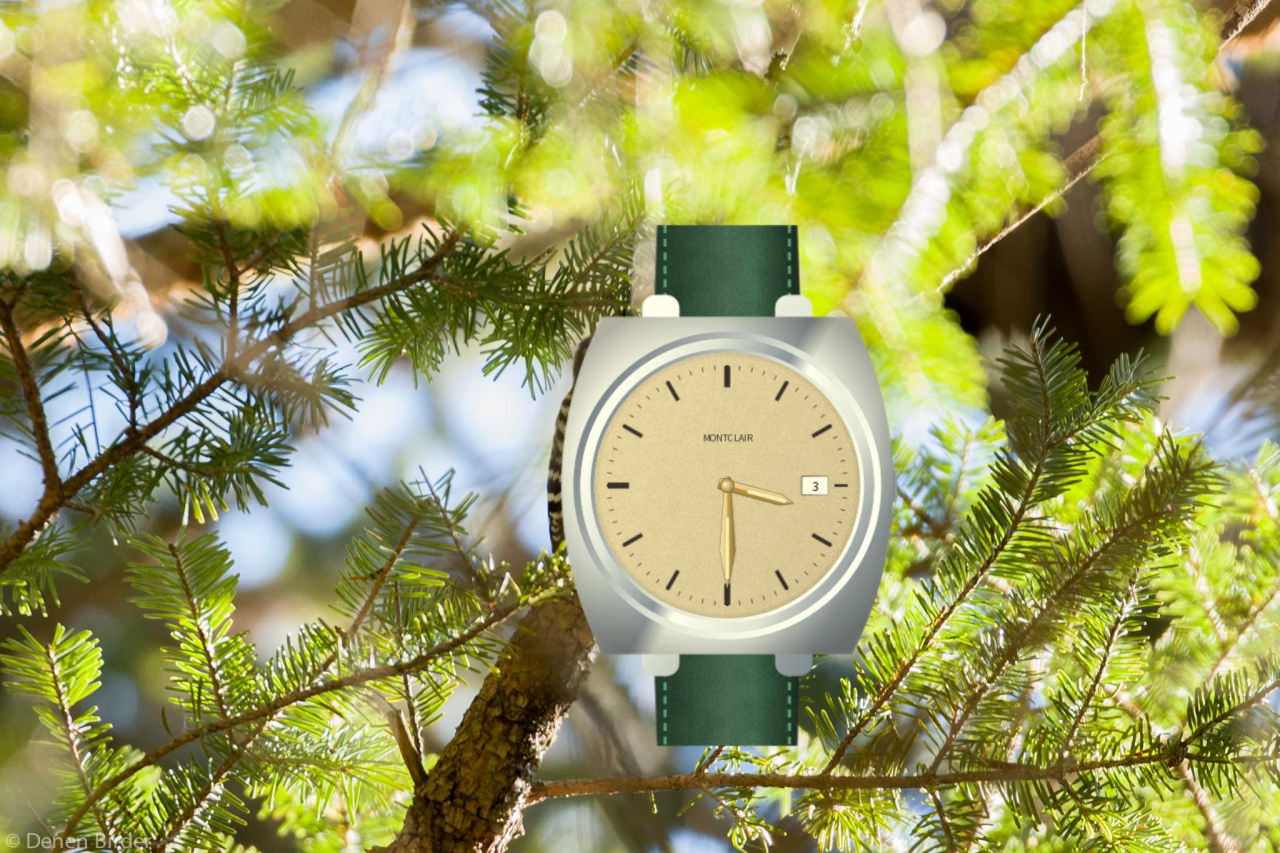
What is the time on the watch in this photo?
3:30
